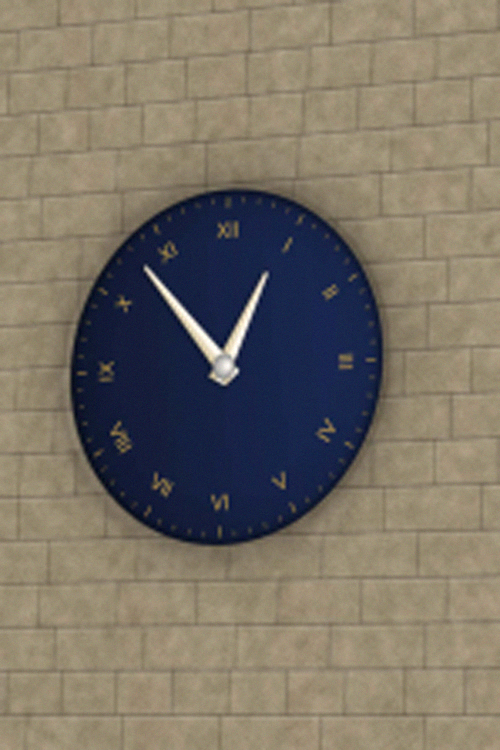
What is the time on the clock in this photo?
12:53
